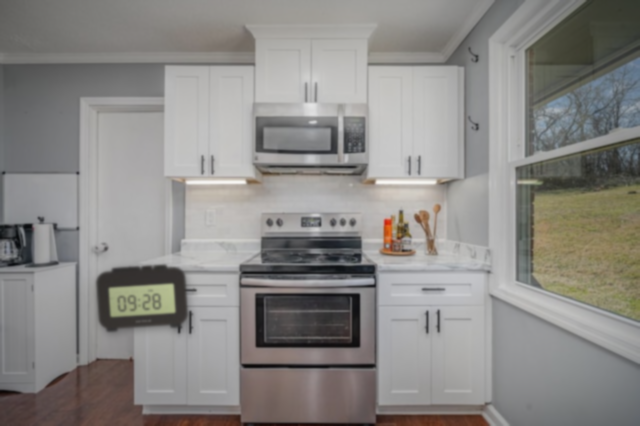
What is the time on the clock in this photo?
9:28
